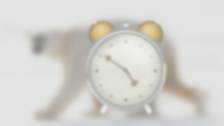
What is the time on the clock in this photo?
4:51
